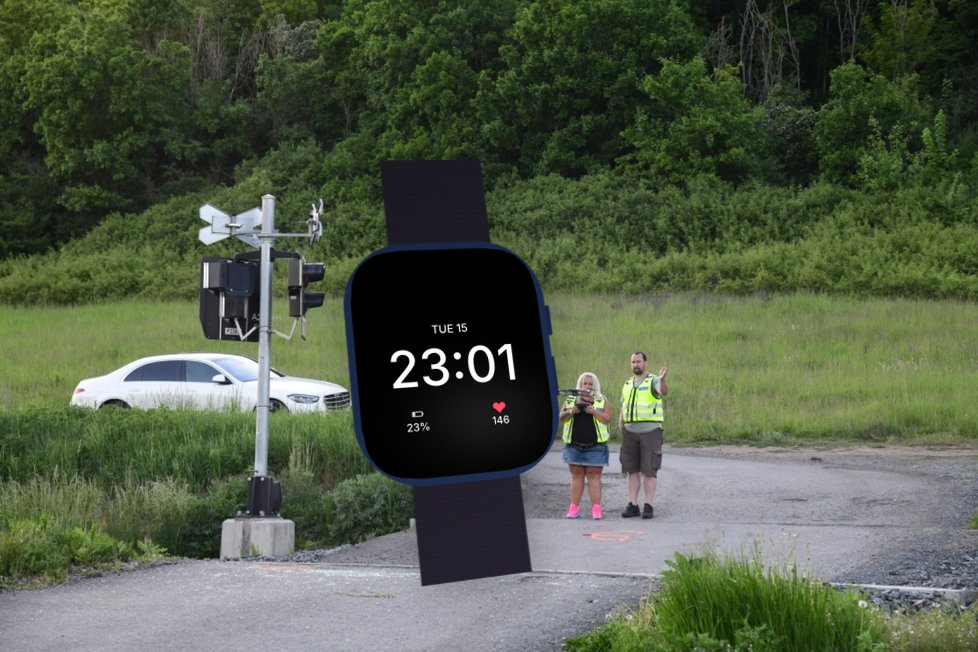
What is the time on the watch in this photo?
23:01
